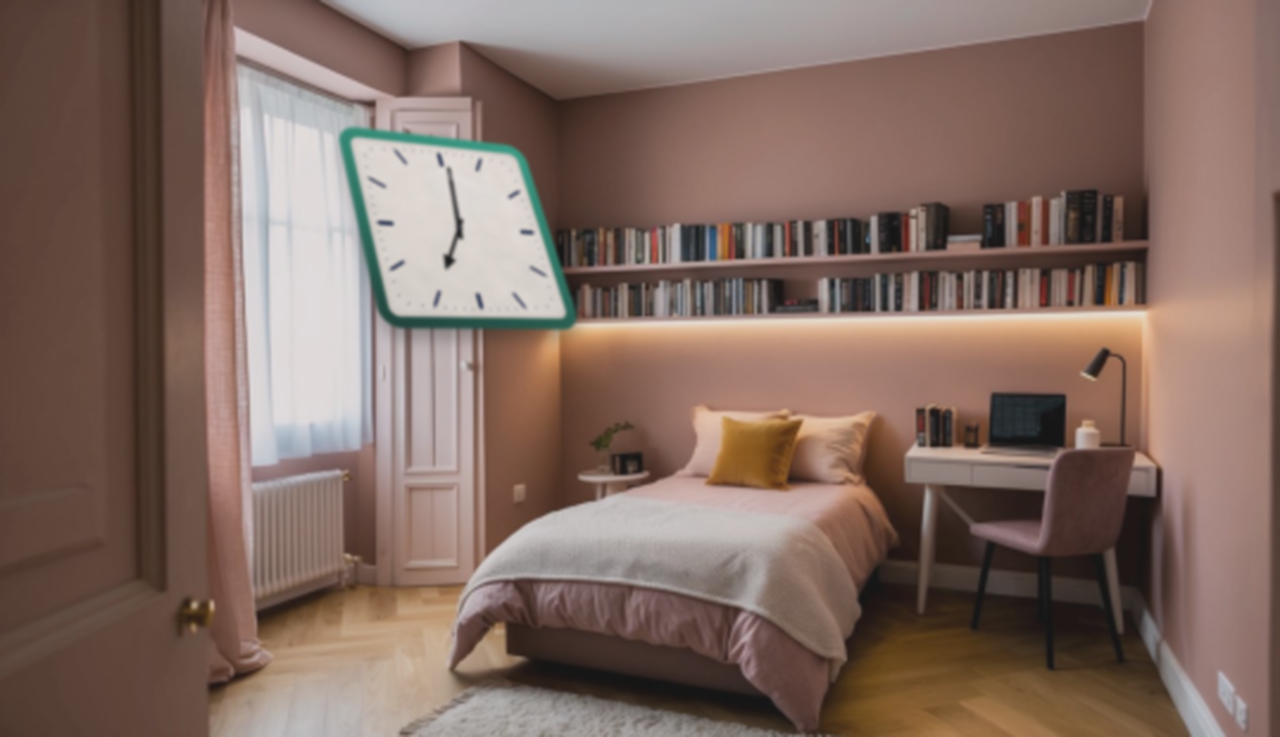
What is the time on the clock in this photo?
7:01
